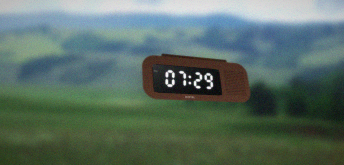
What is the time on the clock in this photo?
7:29
